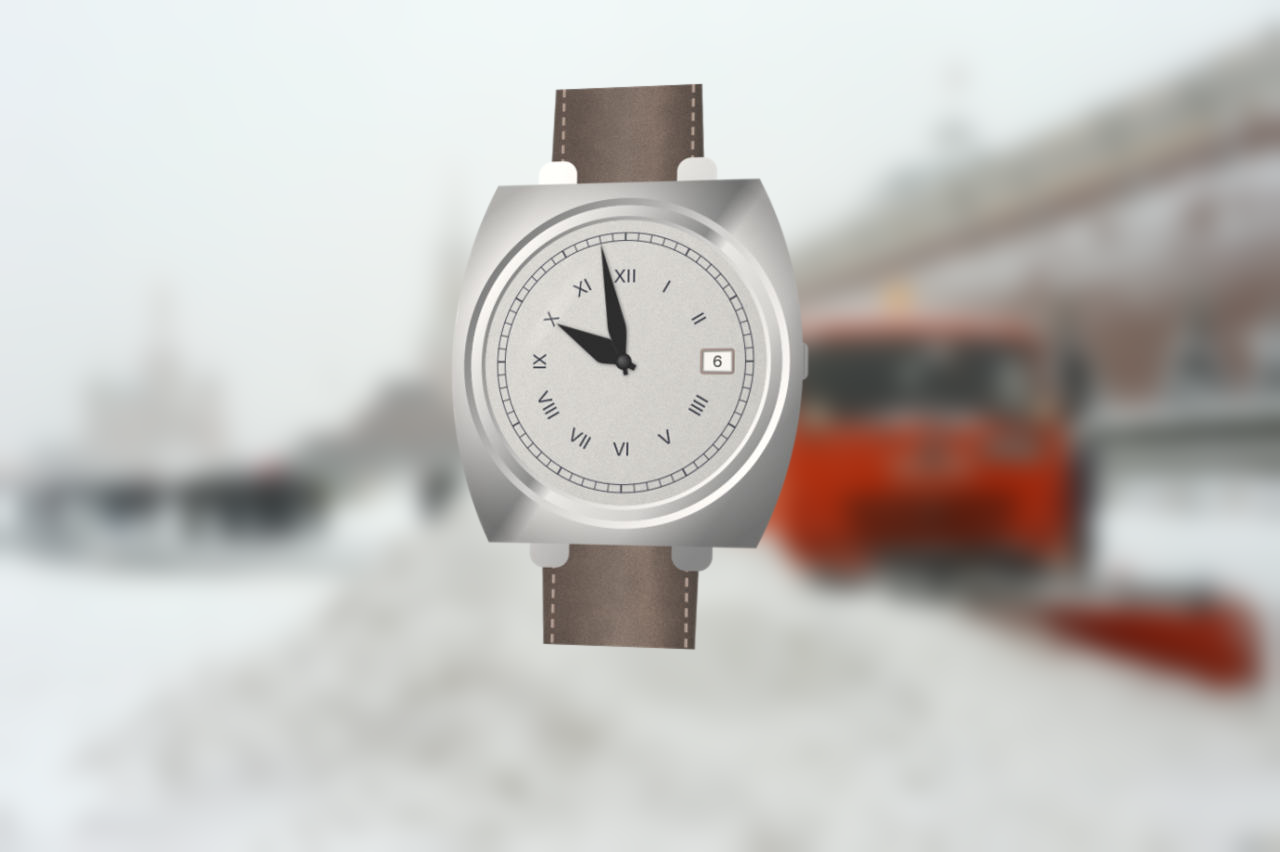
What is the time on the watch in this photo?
9:58
